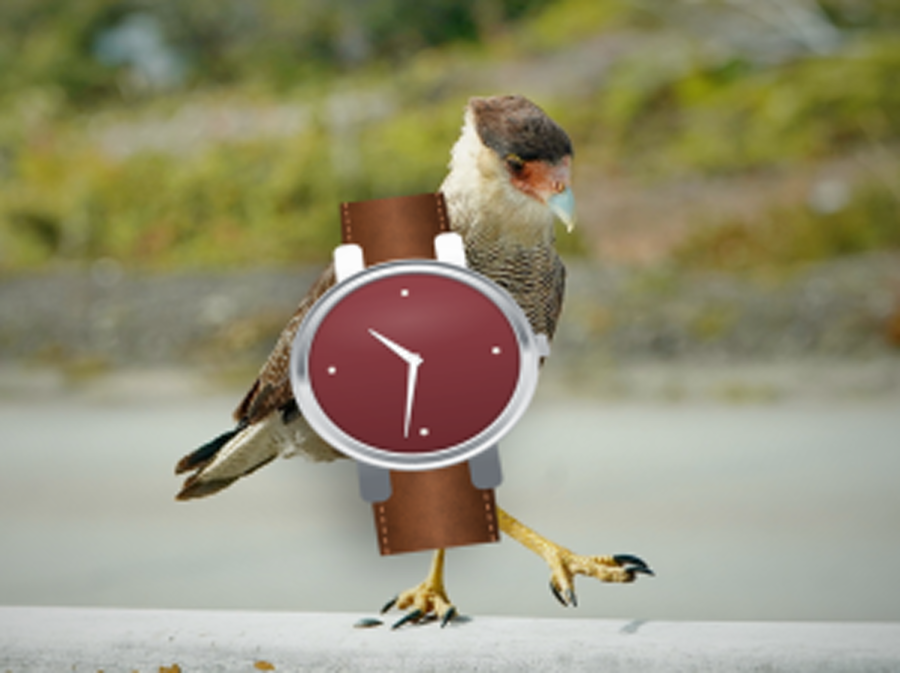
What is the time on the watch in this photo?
10:32
